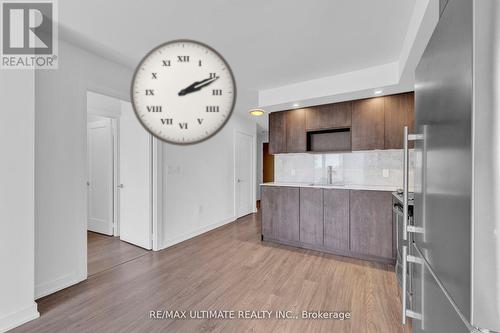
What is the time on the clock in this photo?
2:11
